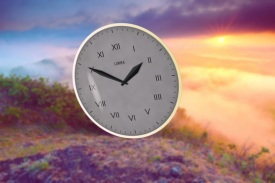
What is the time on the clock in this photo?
1:50
